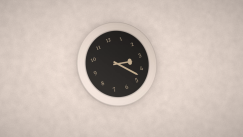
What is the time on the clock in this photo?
3:23
